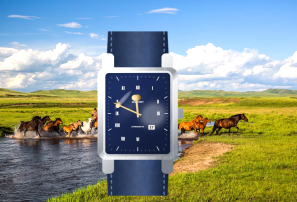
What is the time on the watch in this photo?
11:49
